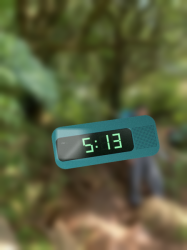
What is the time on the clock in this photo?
5:13
